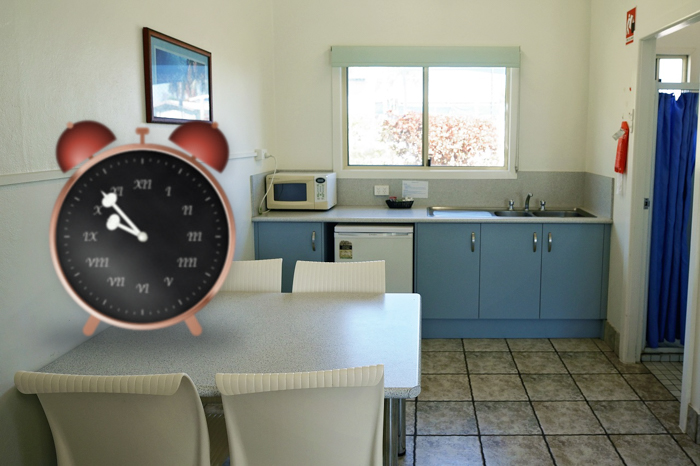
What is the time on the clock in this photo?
9:53
